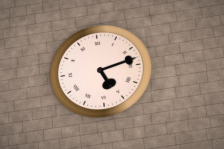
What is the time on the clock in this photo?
5:13
